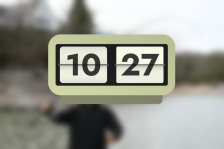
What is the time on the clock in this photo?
10:27
